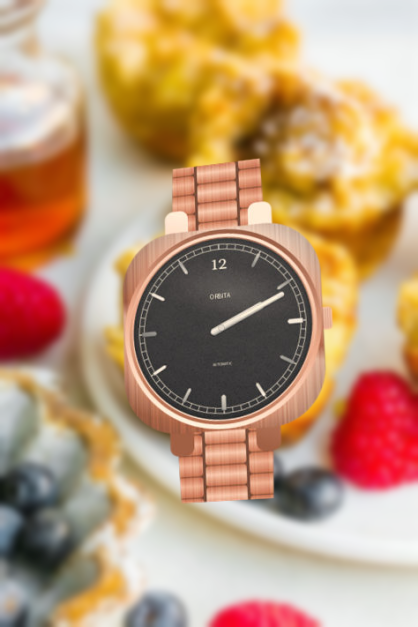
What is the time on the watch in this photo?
2:11
